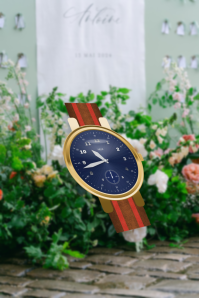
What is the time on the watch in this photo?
10:43
